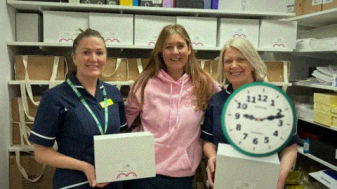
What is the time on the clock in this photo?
9:12
